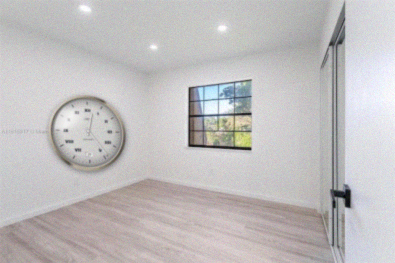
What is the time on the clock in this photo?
12:24
